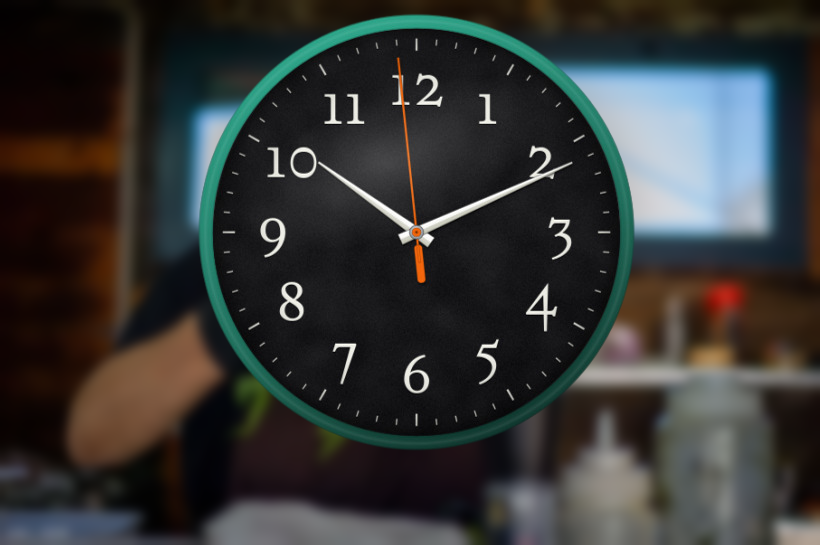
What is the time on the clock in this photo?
10:10:59
